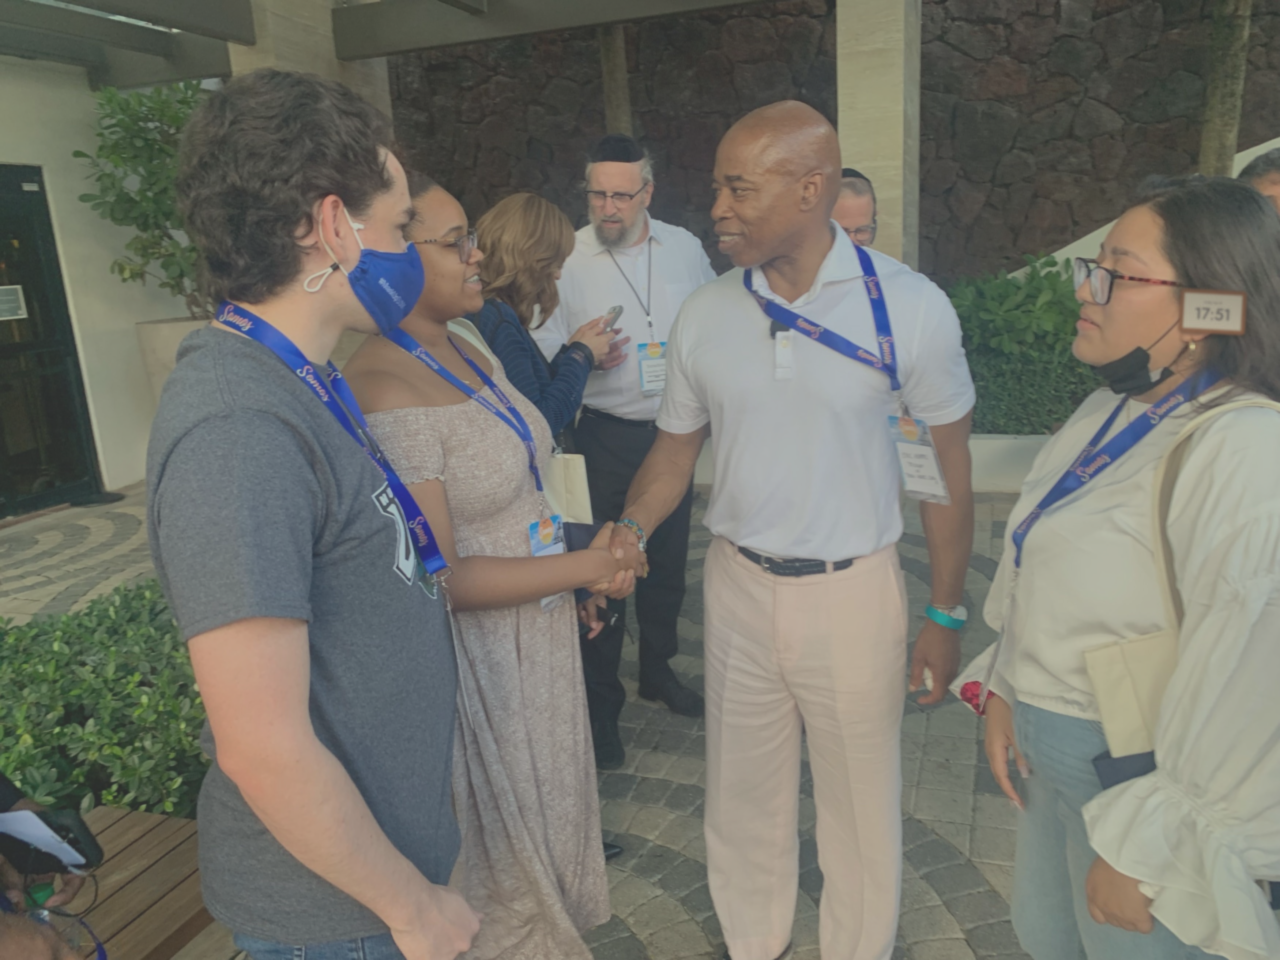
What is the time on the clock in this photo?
17:51
